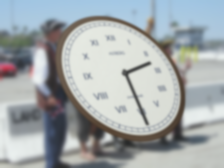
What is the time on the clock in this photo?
2:30
